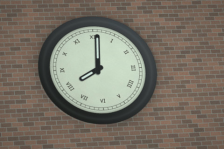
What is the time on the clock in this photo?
8:01
